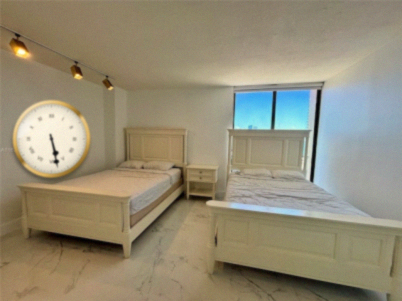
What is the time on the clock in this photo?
5:28
